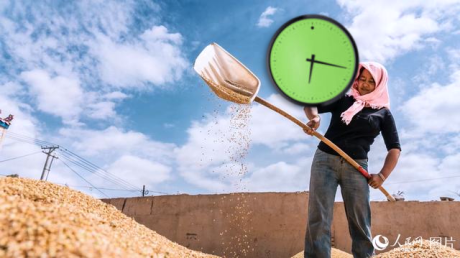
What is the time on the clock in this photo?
6:17
